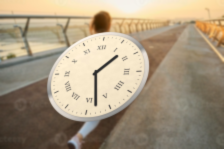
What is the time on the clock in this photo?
1:28
